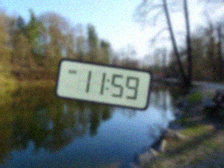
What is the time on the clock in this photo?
11:59
